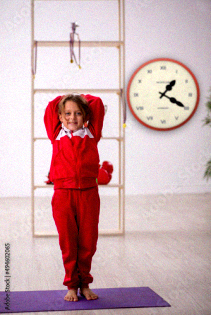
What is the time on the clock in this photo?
1:20
